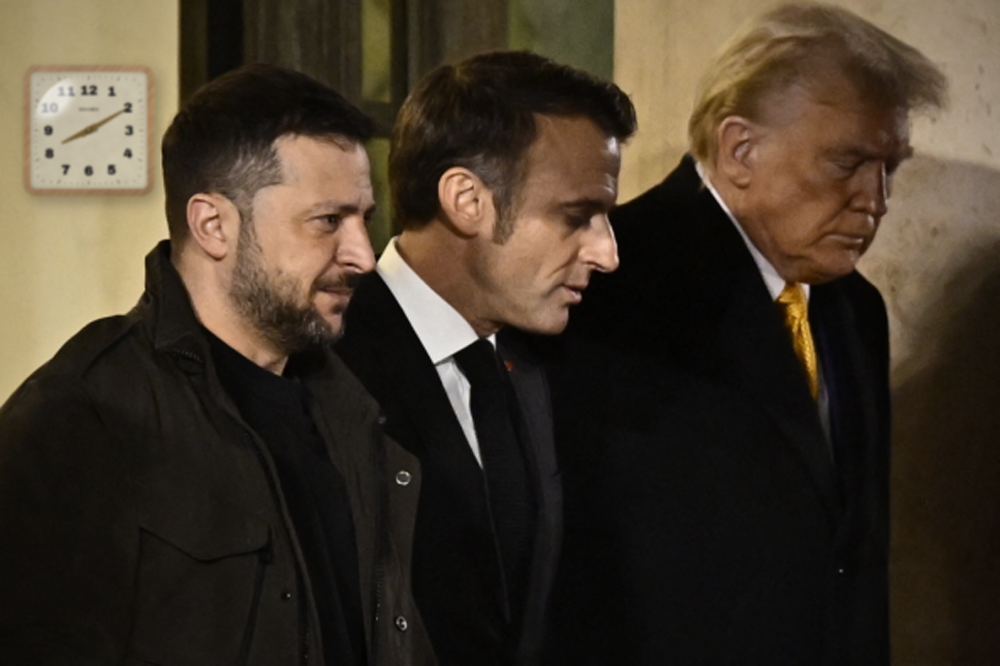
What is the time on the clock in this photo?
8:10
